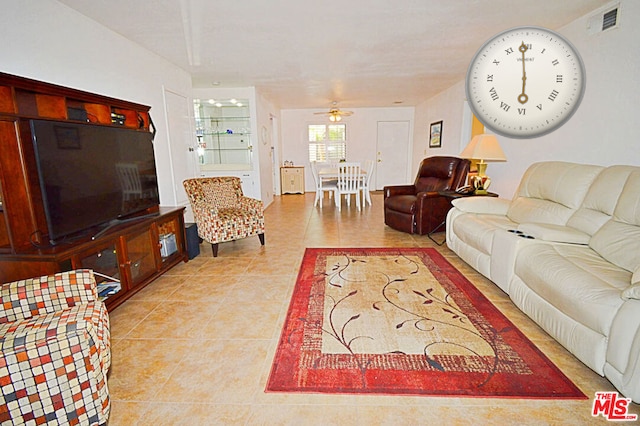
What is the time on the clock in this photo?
5:59
